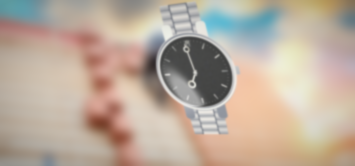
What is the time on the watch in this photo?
6:59
